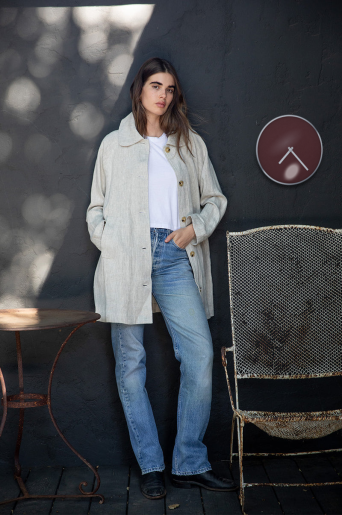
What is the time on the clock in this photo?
7:23
